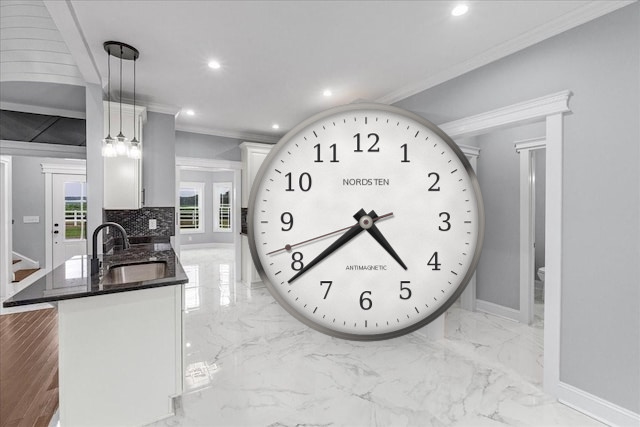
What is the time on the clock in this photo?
4:38:42
